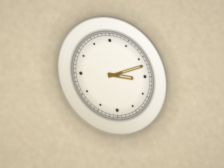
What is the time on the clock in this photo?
3:12
